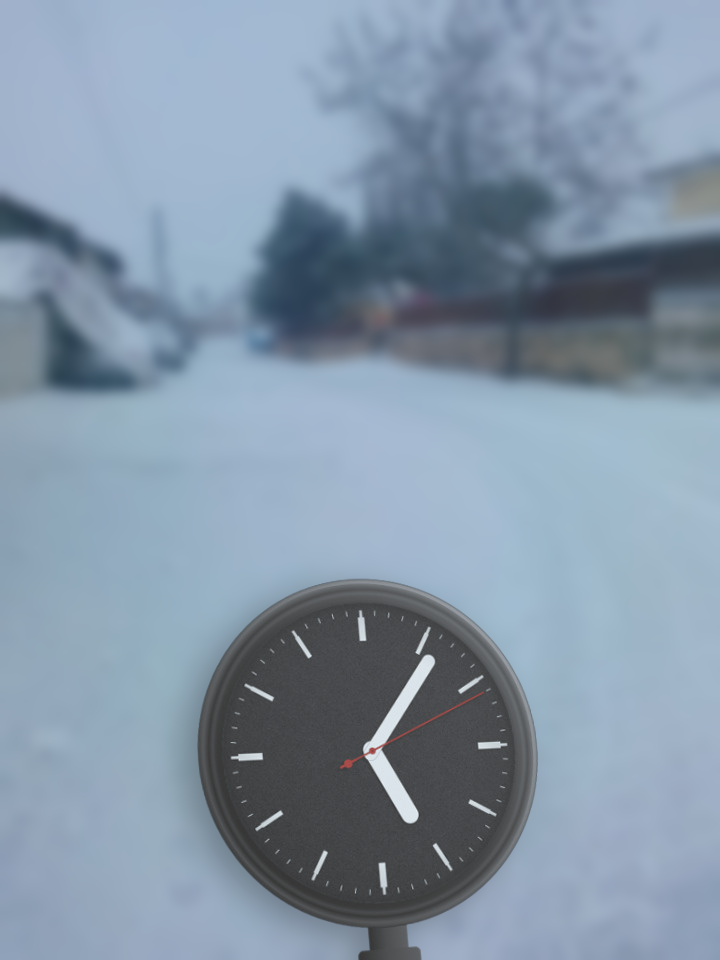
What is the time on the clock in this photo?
5:06:11
